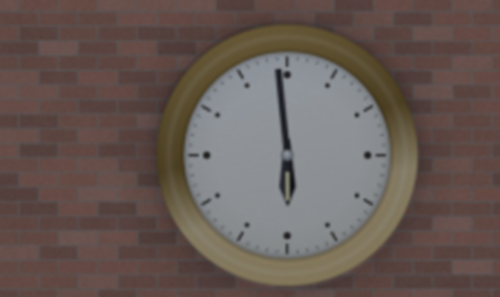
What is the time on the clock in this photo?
5:59
